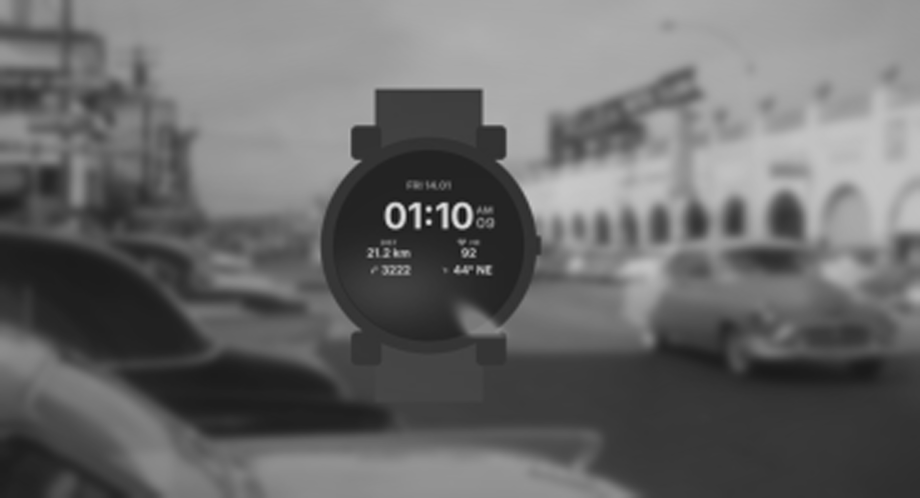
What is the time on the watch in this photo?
1:10
